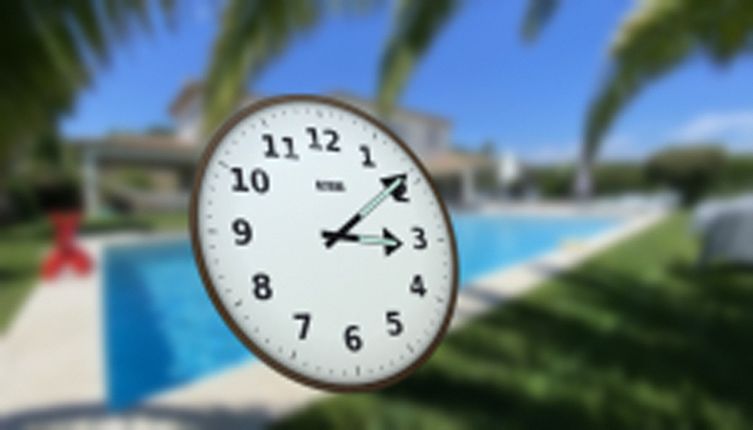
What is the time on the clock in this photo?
3:09
